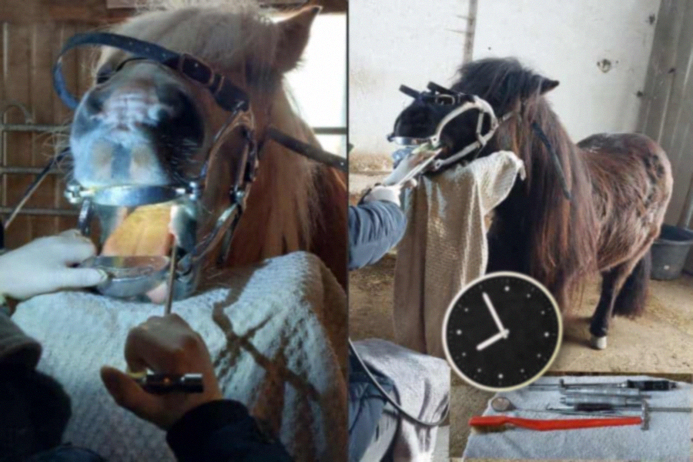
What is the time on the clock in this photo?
7:55
